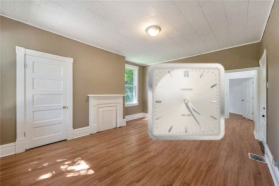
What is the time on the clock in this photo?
4:25
